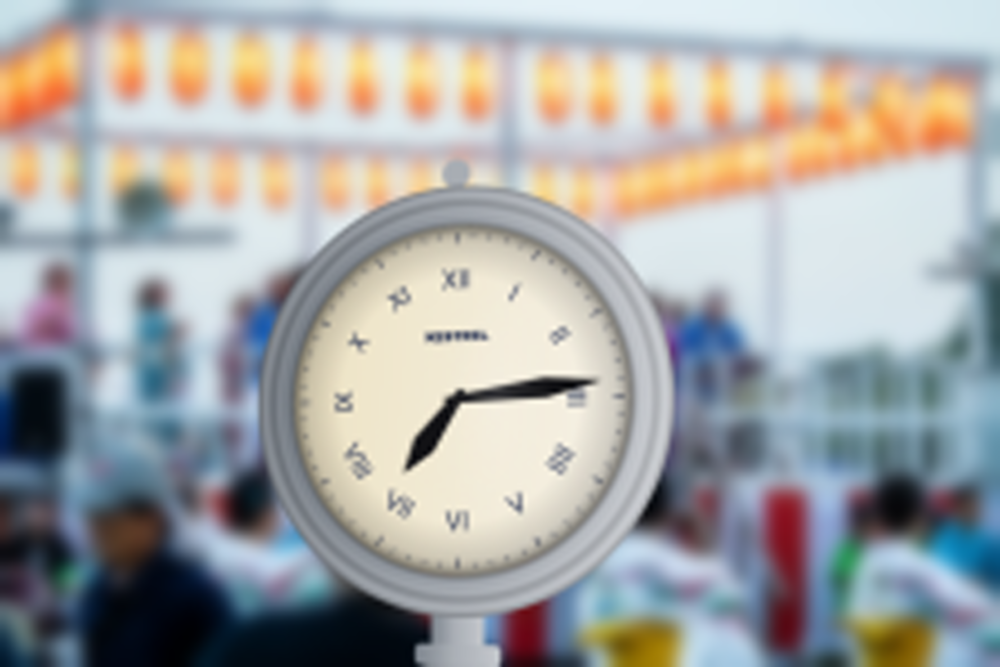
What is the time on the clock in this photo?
7:14
